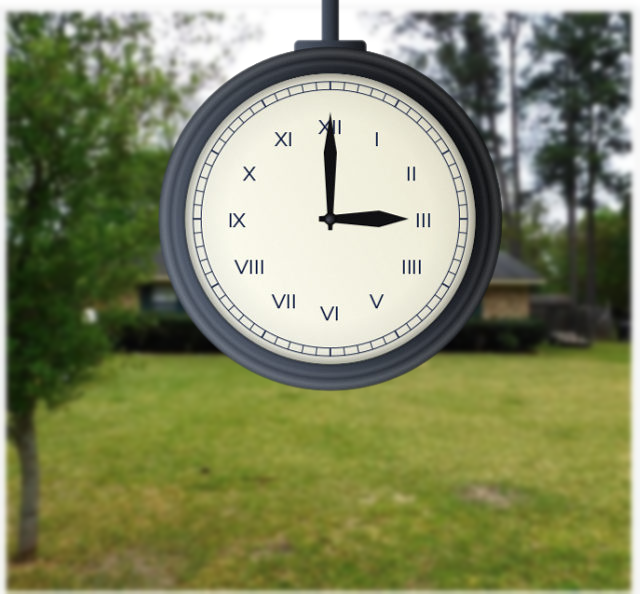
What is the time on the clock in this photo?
3:00
